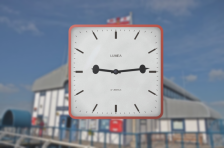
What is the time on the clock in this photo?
9:14
